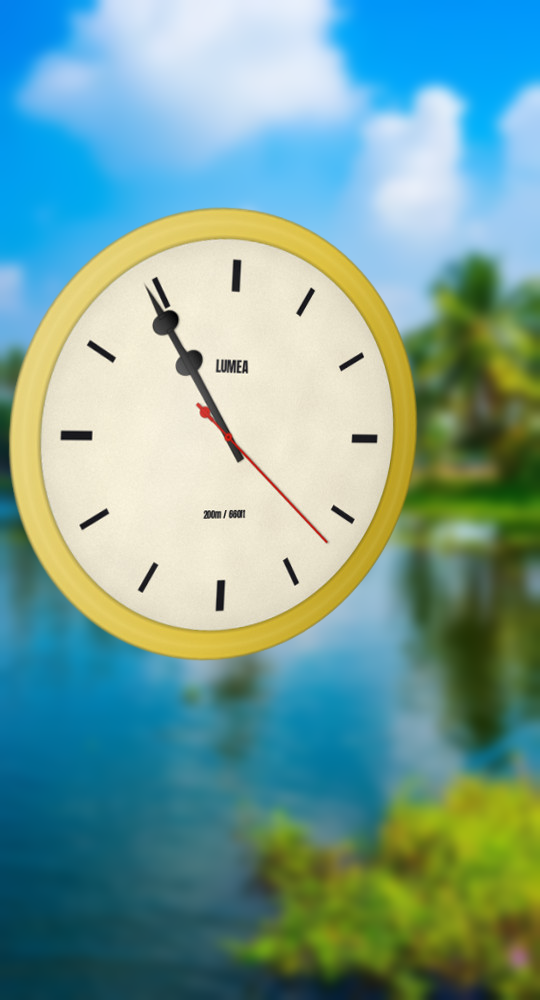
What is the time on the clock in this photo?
10:54:22
